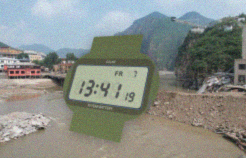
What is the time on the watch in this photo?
13:41
